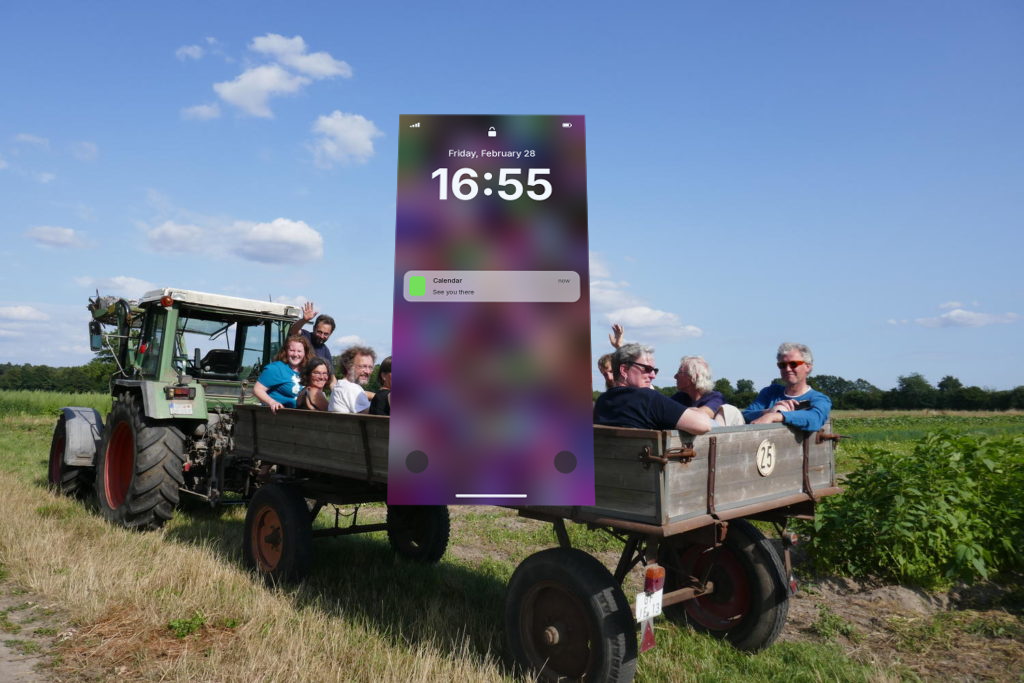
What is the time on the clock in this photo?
16:55
